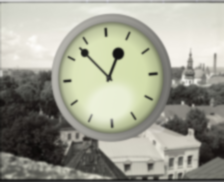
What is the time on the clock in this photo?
12:53
